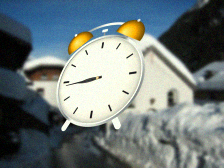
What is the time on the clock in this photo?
8:44
